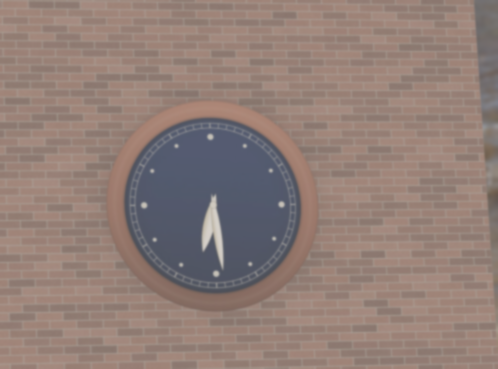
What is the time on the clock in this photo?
6:29
